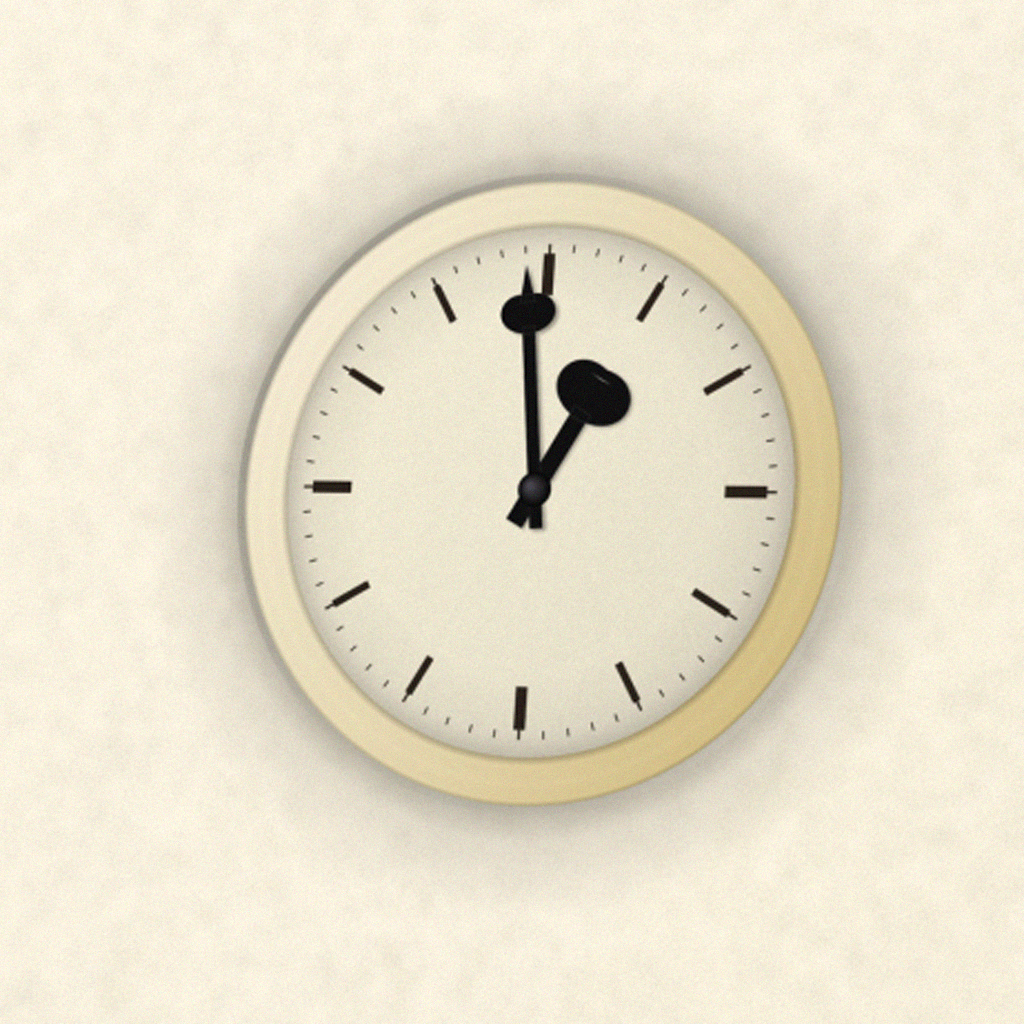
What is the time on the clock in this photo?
12:59
